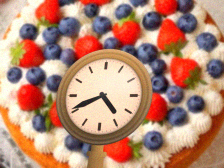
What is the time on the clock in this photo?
4:41
